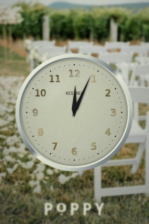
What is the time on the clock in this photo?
12:04
